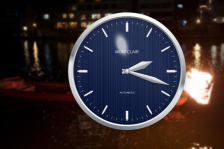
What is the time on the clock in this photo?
2:18
